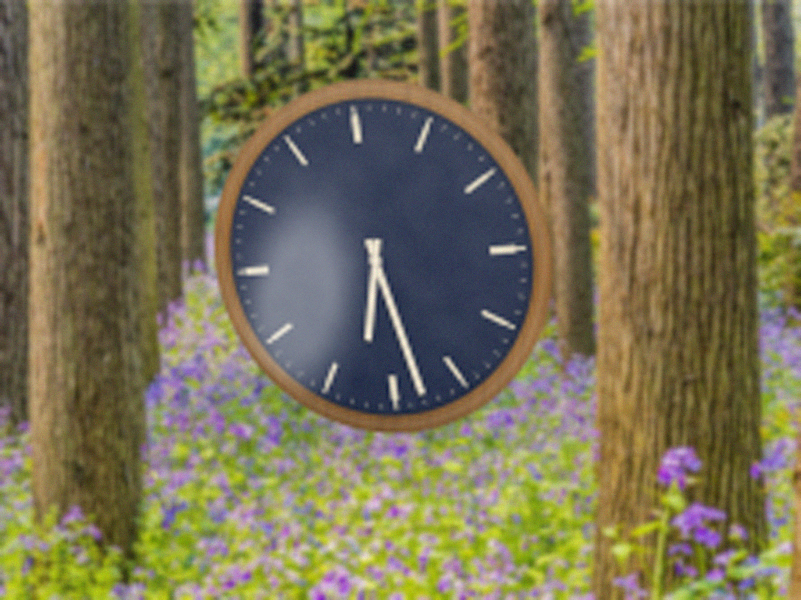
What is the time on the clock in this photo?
6:28
